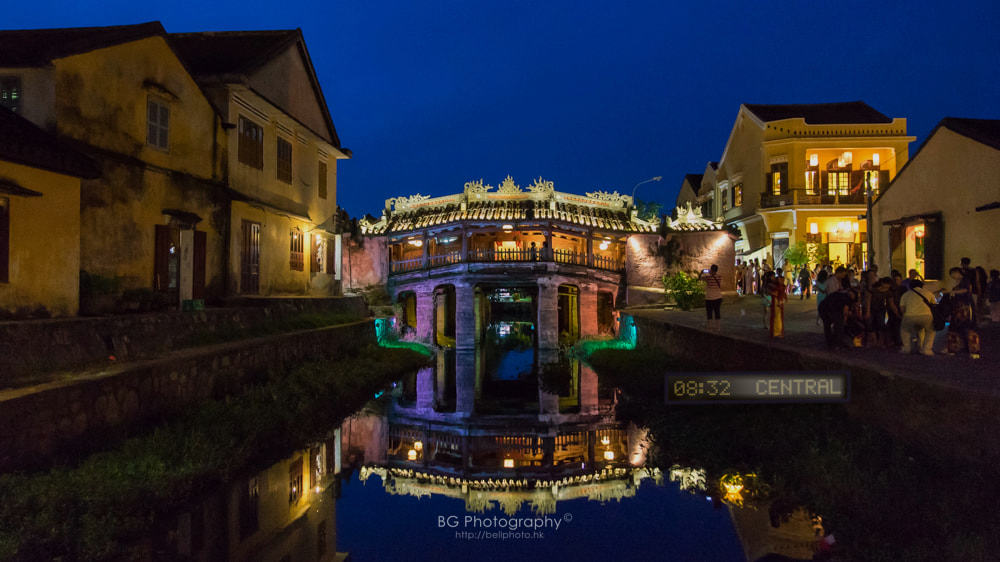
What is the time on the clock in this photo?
8:32
